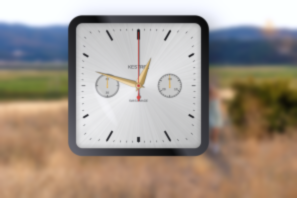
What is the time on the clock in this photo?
12:48
